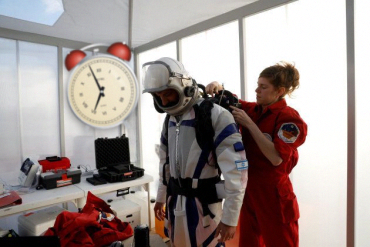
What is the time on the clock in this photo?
6:57
